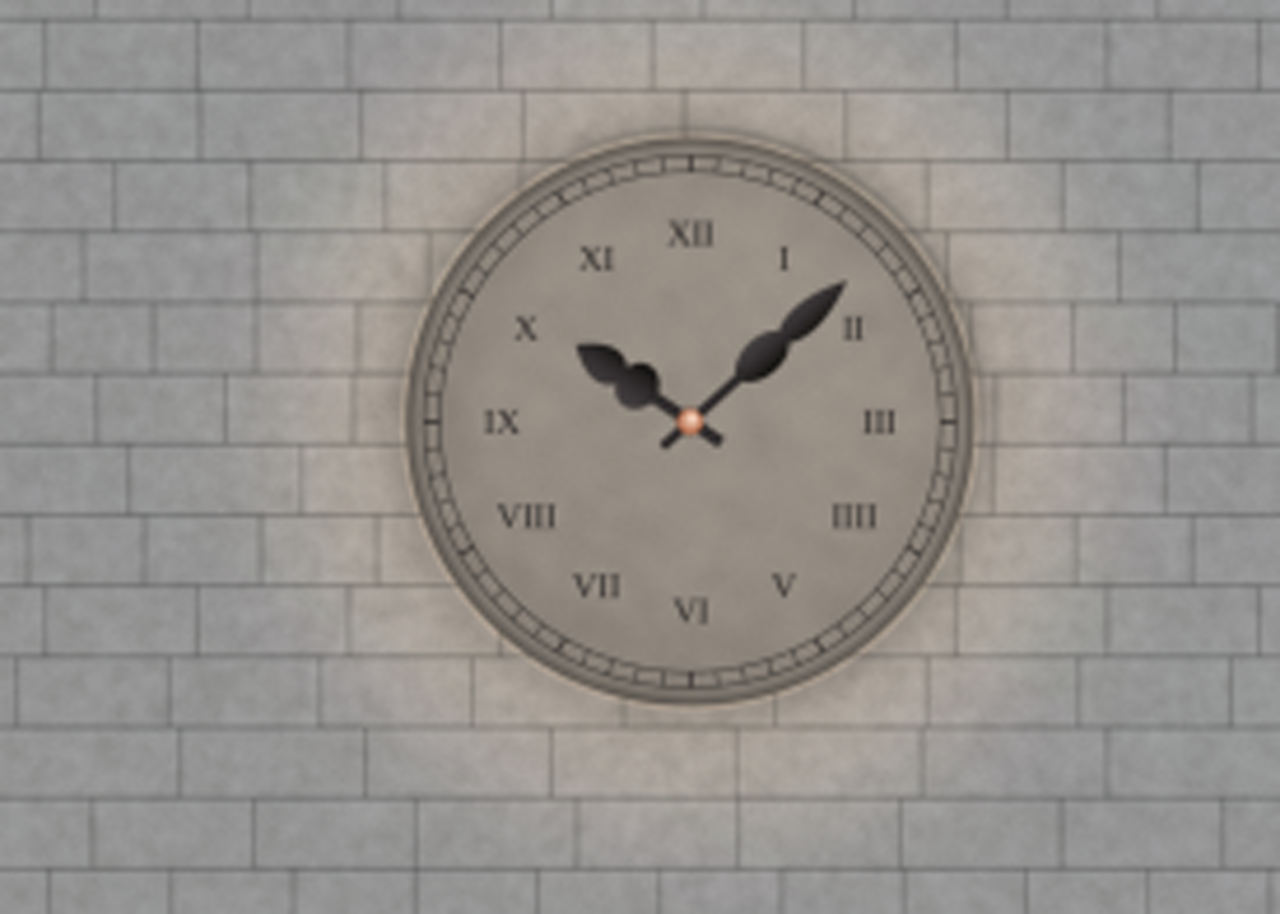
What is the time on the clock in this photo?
10:08
